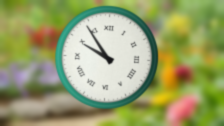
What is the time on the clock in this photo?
9:54
